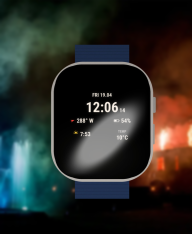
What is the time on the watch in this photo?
12:06
